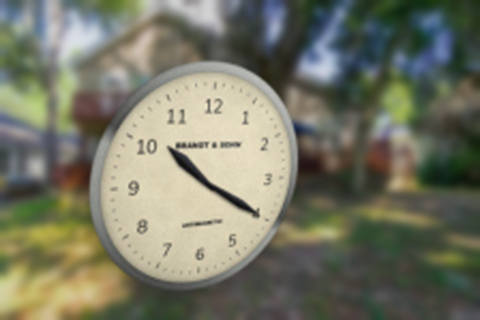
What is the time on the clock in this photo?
10:20
